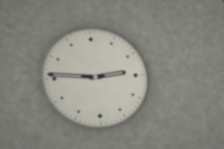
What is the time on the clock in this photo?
2:46
